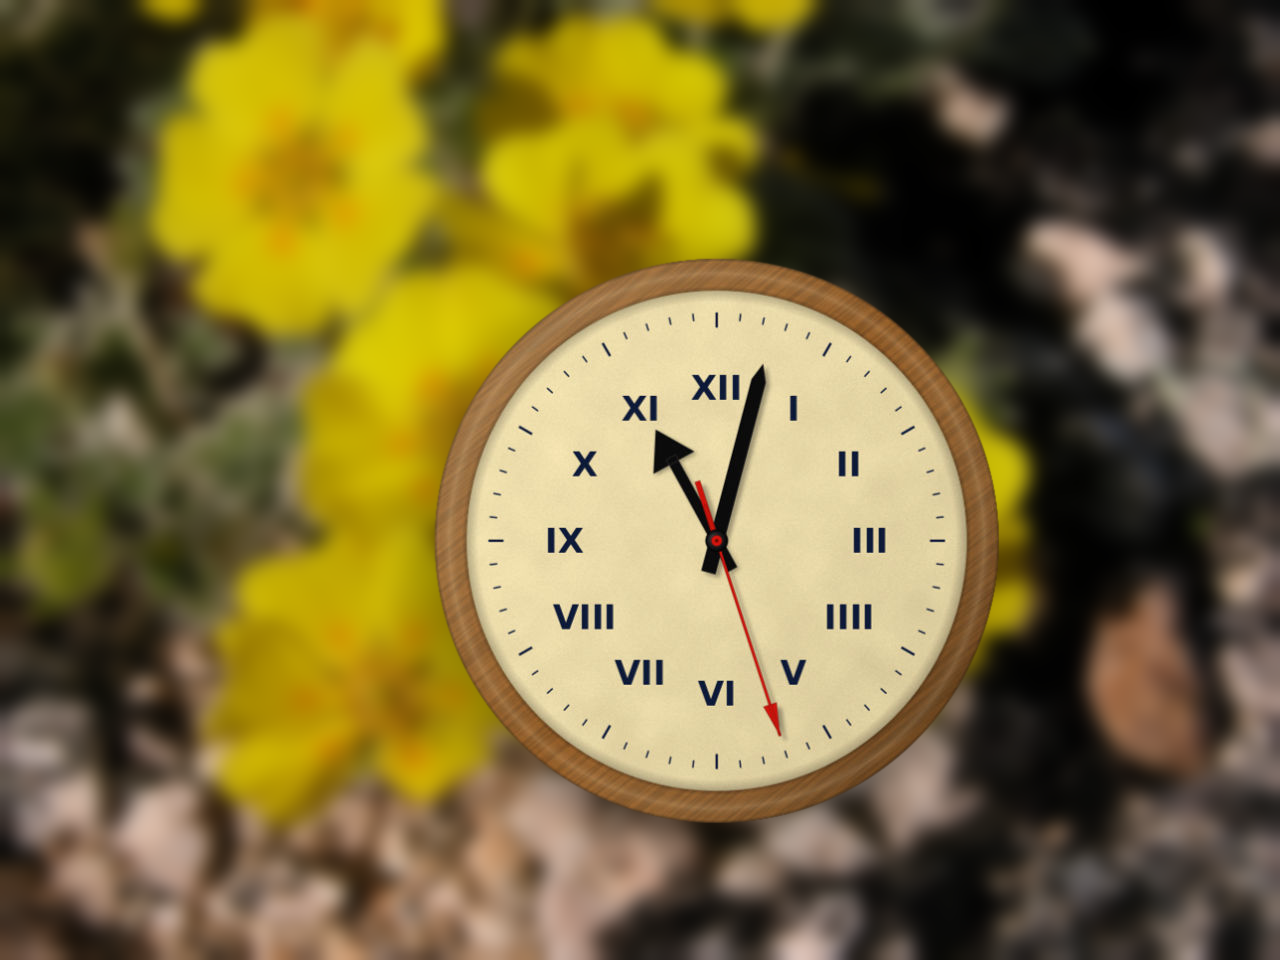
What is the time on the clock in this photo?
11:02:27
